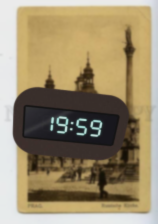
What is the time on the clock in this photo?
19:59
